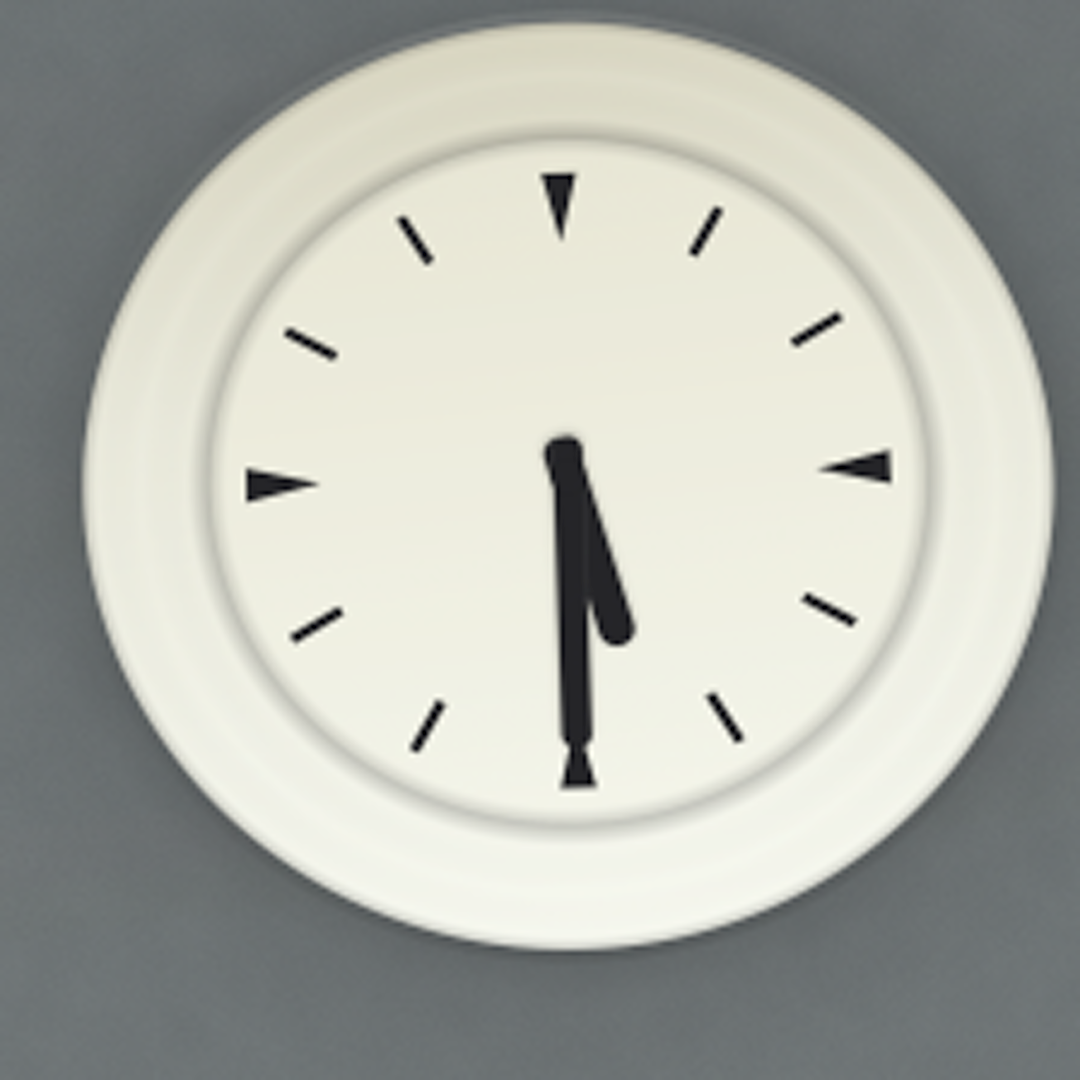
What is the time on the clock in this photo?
5:30
